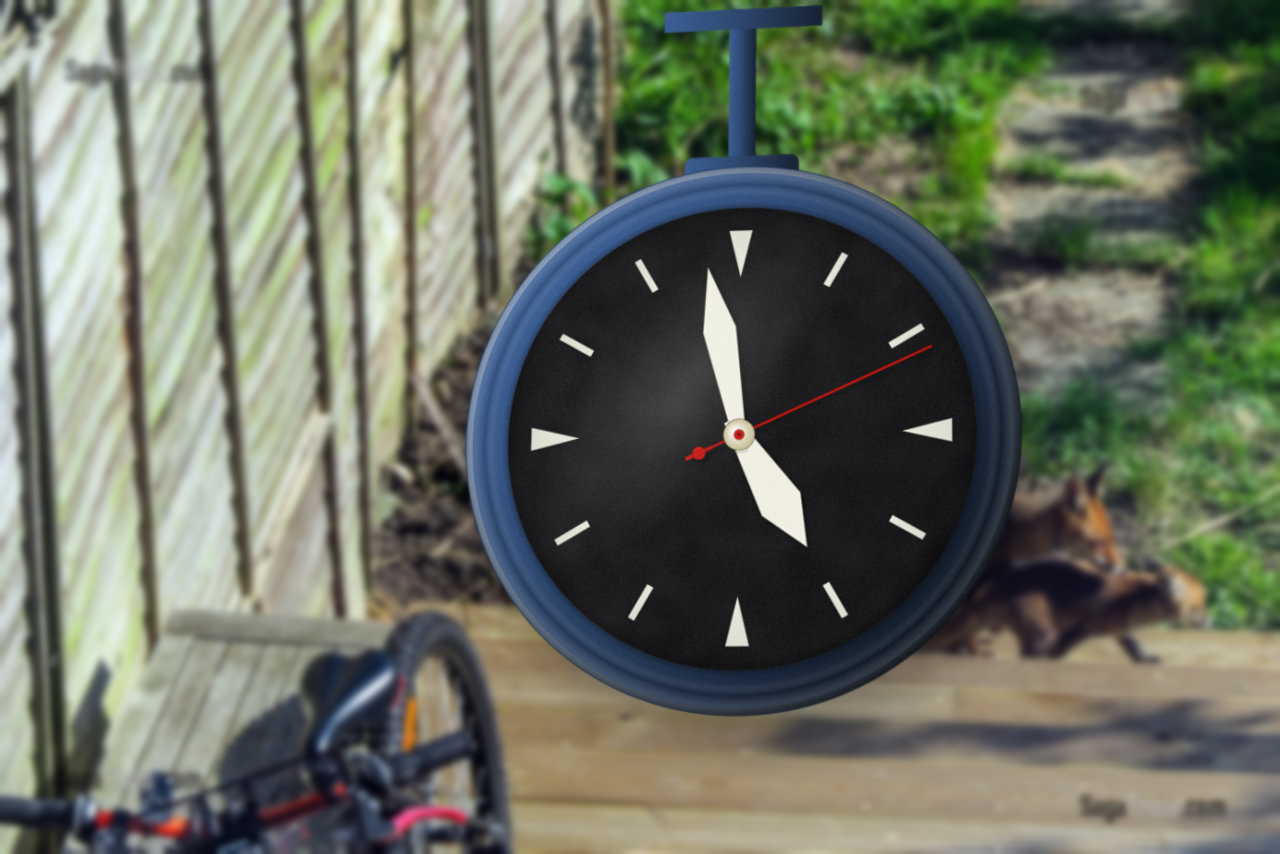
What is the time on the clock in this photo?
4:58:11
